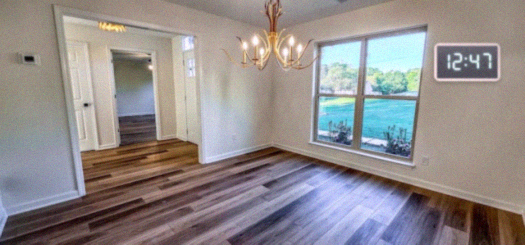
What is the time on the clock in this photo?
12:47
